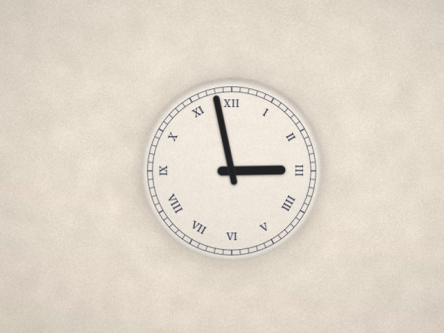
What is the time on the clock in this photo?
2:58
